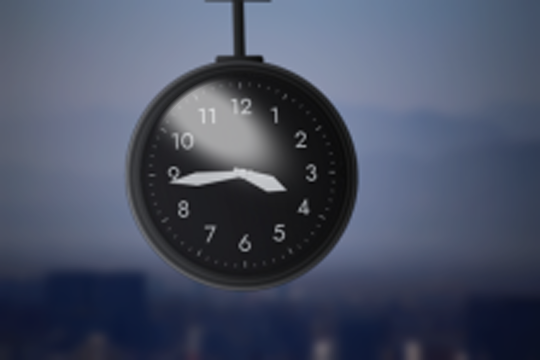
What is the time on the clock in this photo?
3:44
